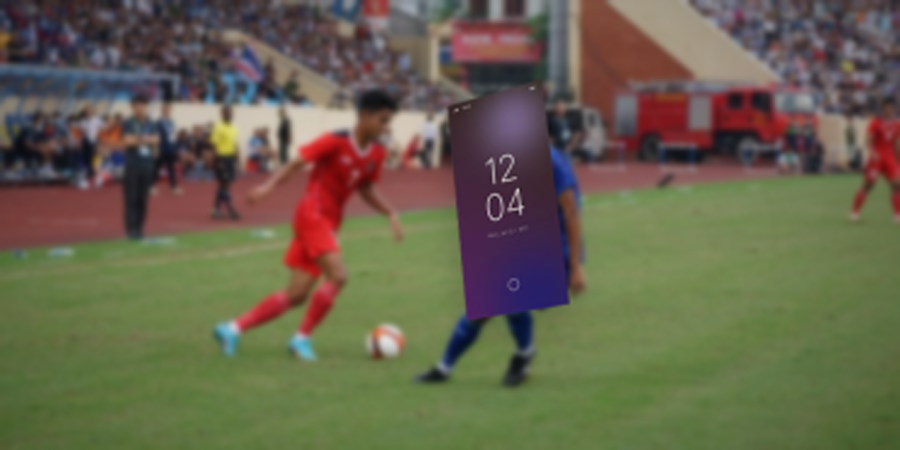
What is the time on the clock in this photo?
12:04
